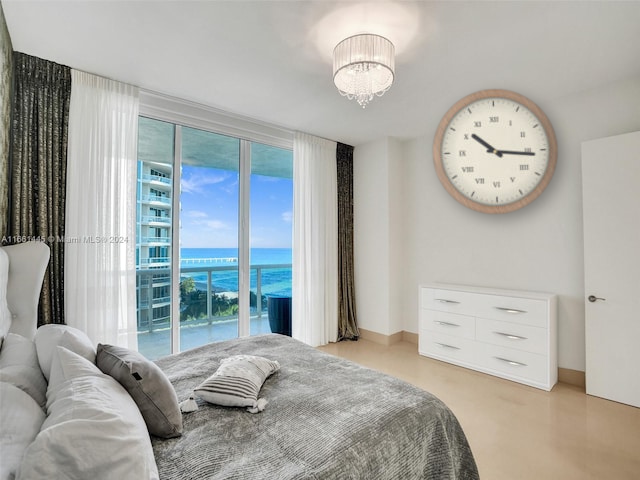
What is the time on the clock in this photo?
10:16
